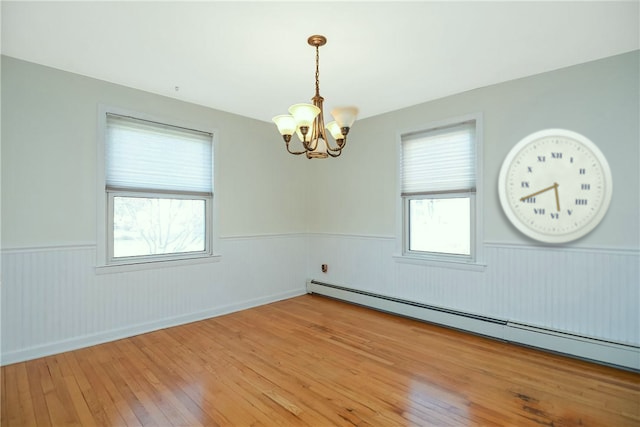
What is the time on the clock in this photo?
5:41
